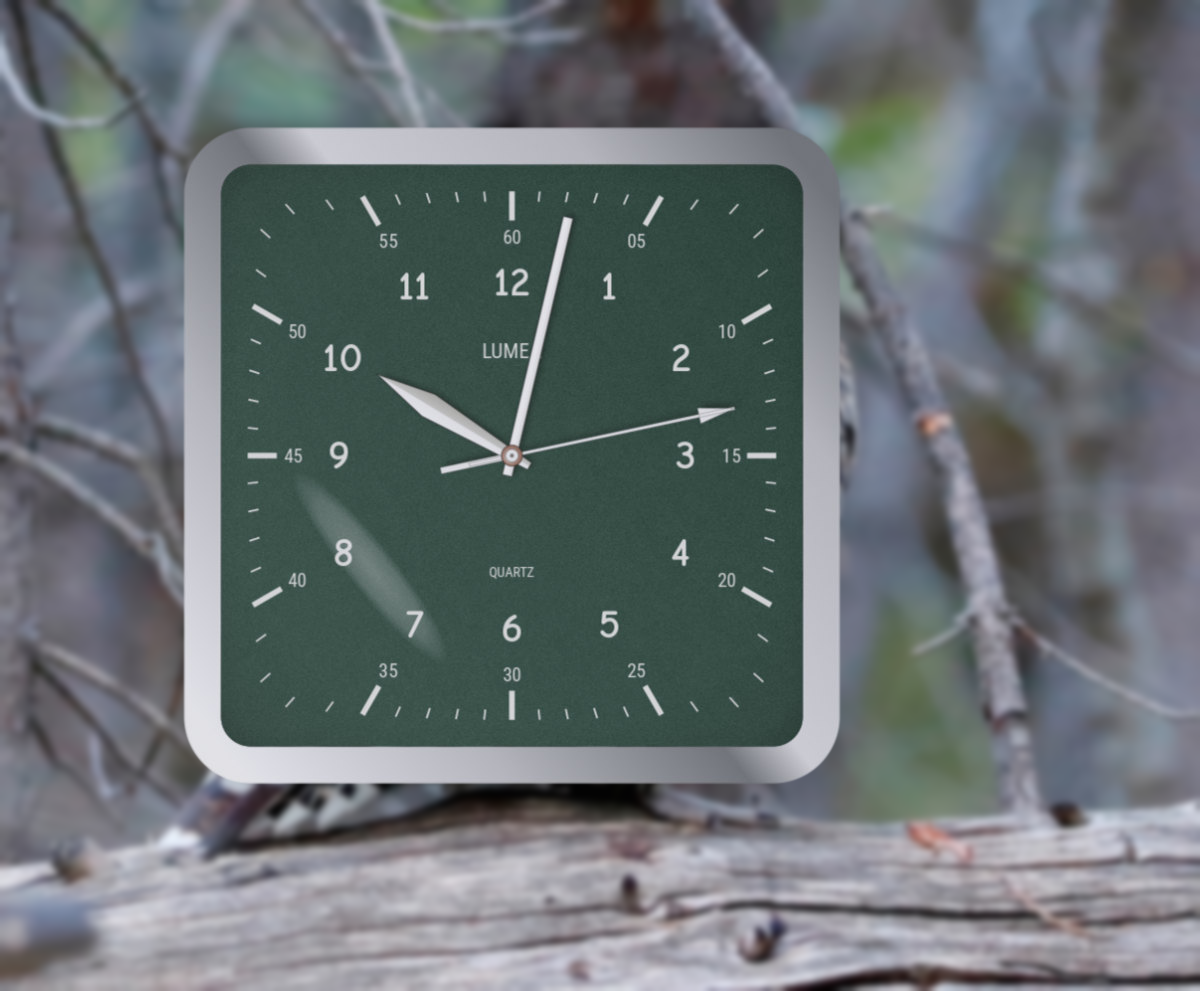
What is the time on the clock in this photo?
10:02:13
